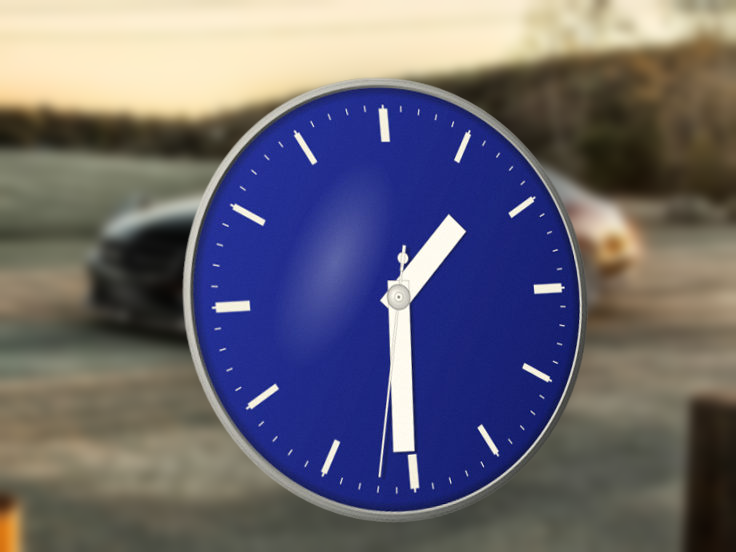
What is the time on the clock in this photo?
1:30:32
